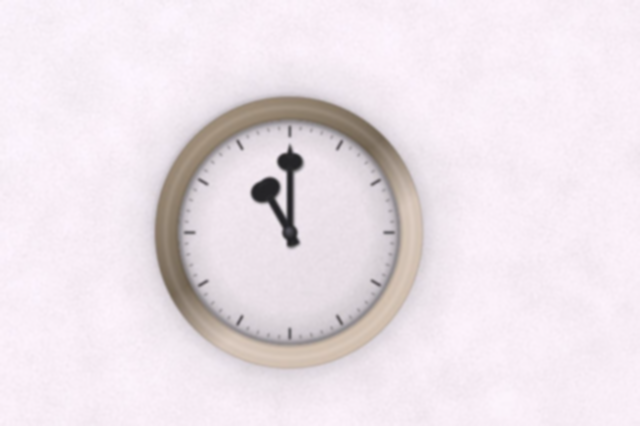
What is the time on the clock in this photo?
11:00
